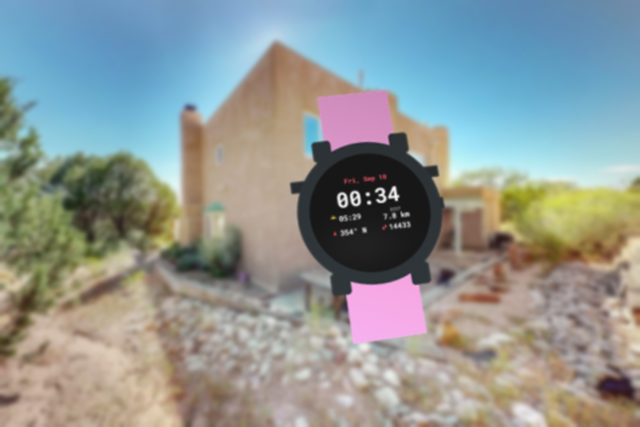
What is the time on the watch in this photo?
0:34
